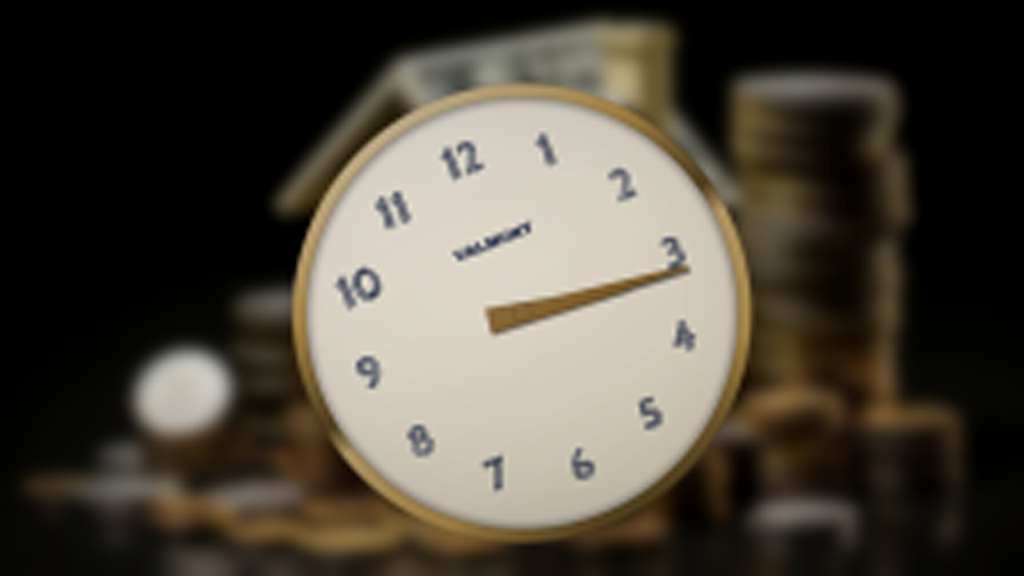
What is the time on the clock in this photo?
3:16
